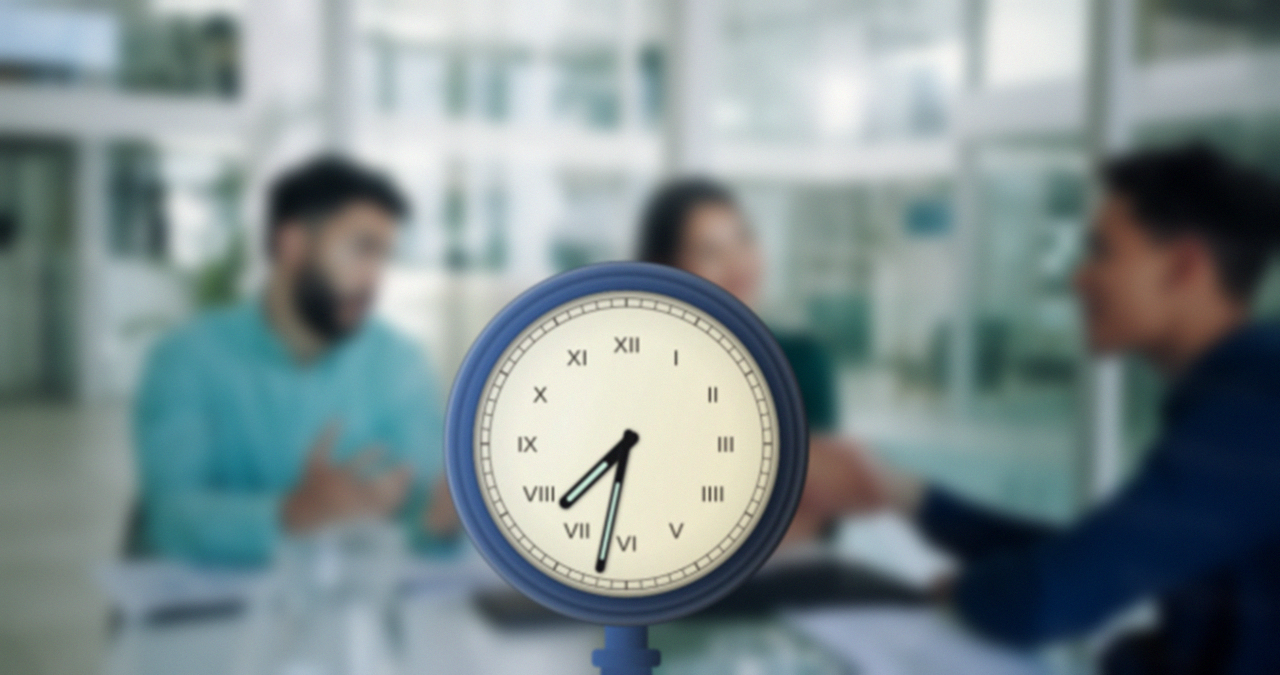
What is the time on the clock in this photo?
7:32
